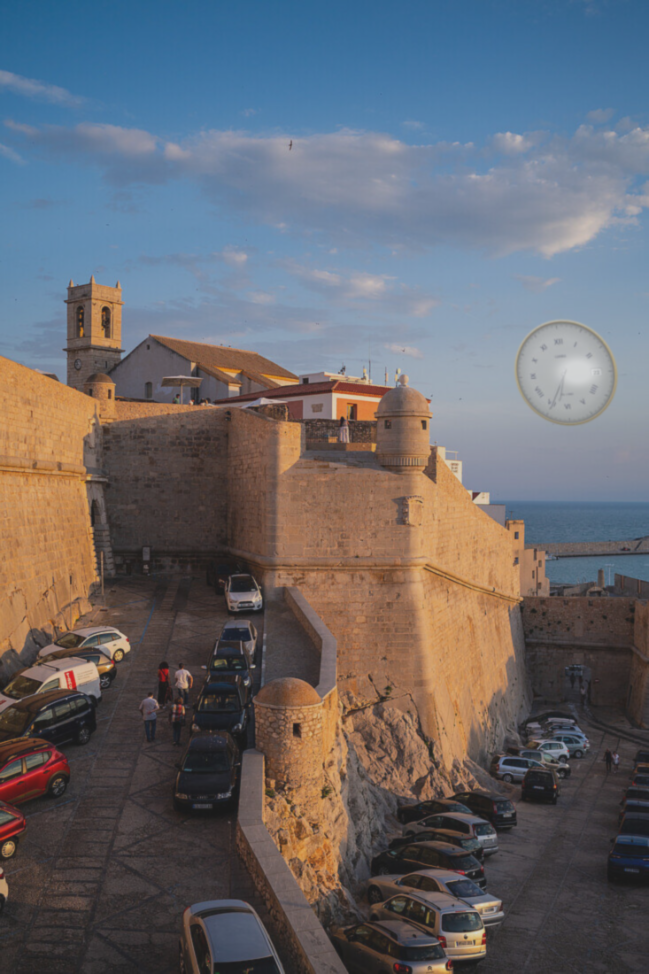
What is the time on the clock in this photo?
6:35
